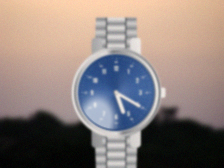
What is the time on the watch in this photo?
5:20
